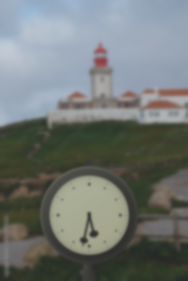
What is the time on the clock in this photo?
5:32
